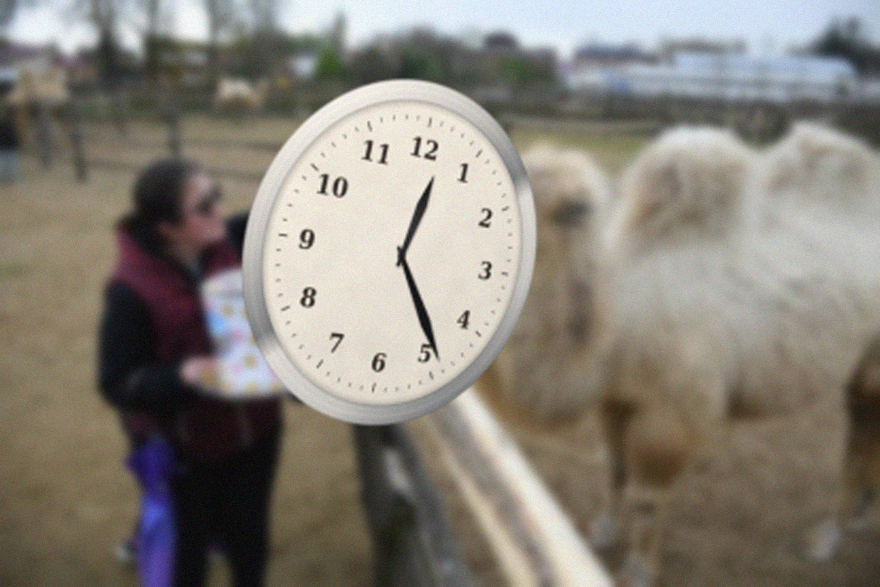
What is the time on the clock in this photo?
12:24
